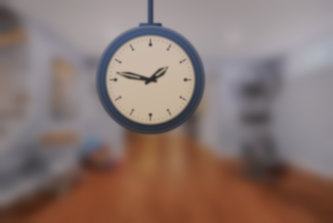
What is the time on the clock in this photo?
1:47
